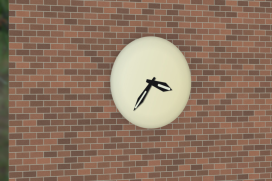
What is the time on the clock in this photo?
3:36
